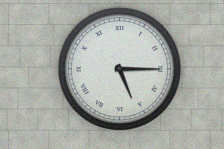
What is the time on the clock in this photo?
5:15
